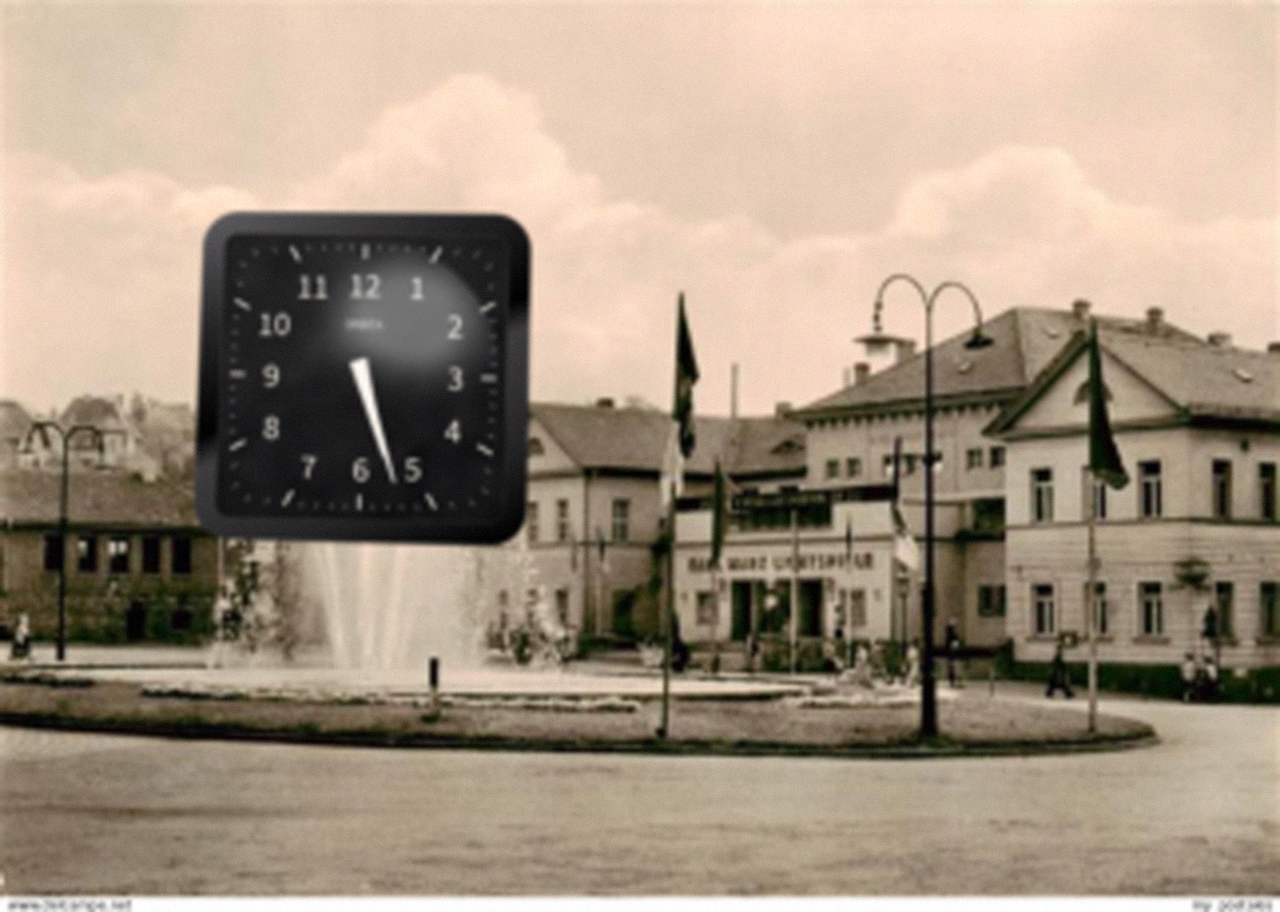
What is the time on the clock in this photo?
5:27
